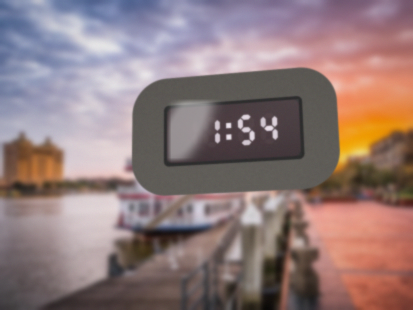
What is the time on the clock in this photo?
1:54
